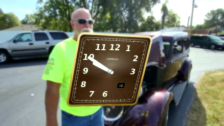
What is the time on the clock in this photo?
9:50
